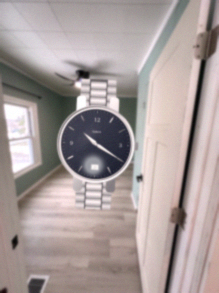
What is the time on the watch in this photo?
10:20
